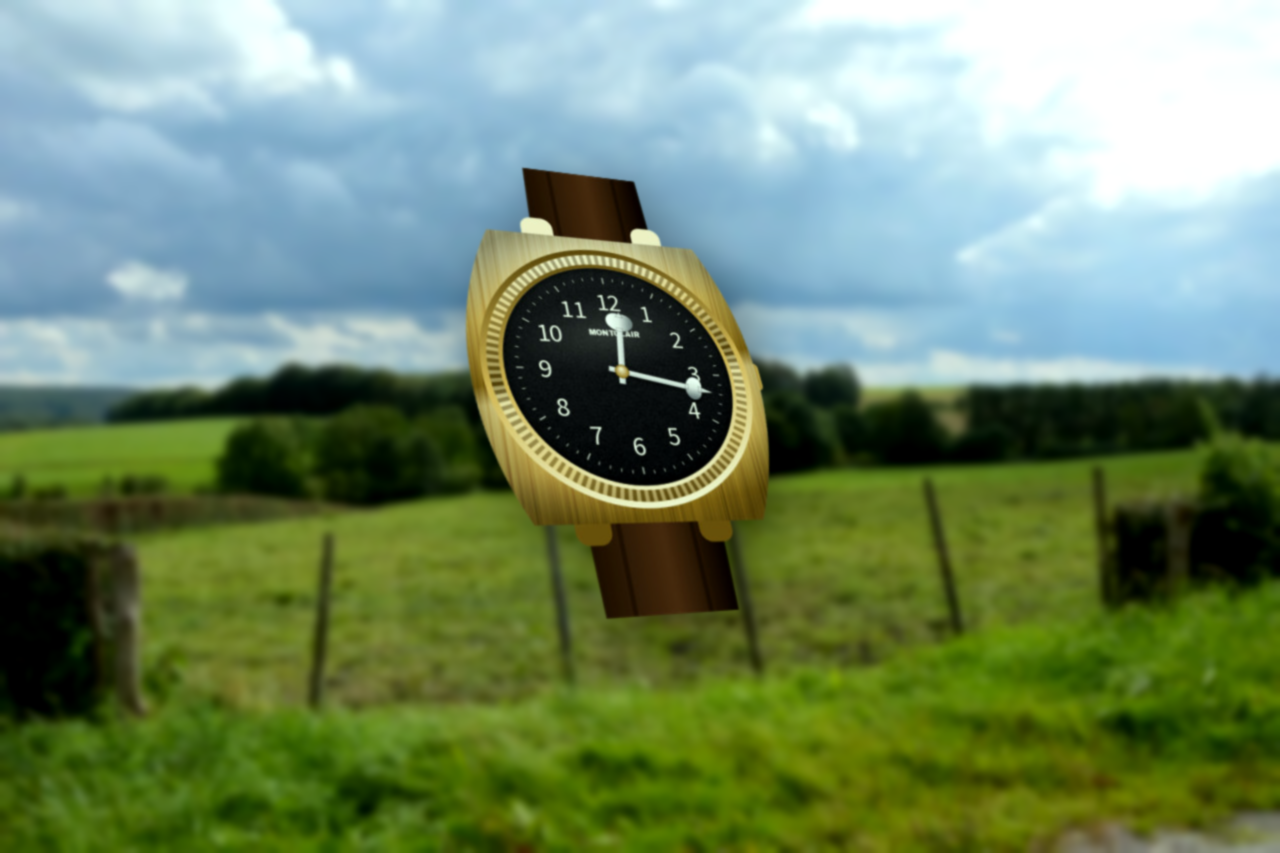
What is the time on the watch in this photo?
12:17
